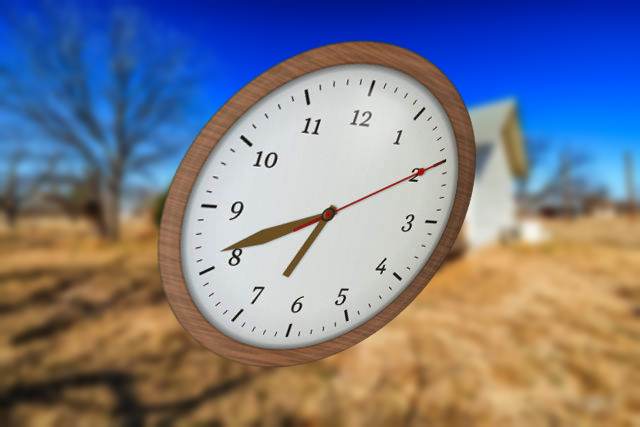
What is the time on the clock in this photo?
6:41:10
